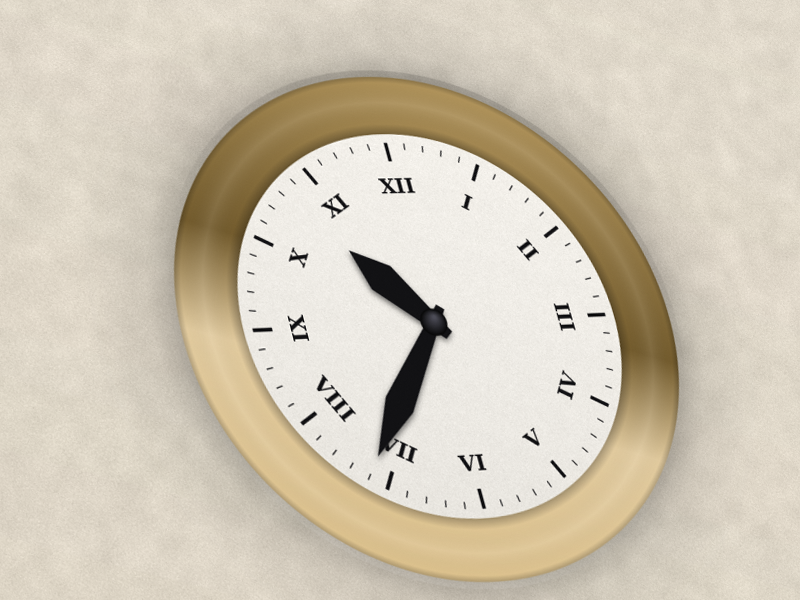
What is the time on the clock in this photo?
10:36
